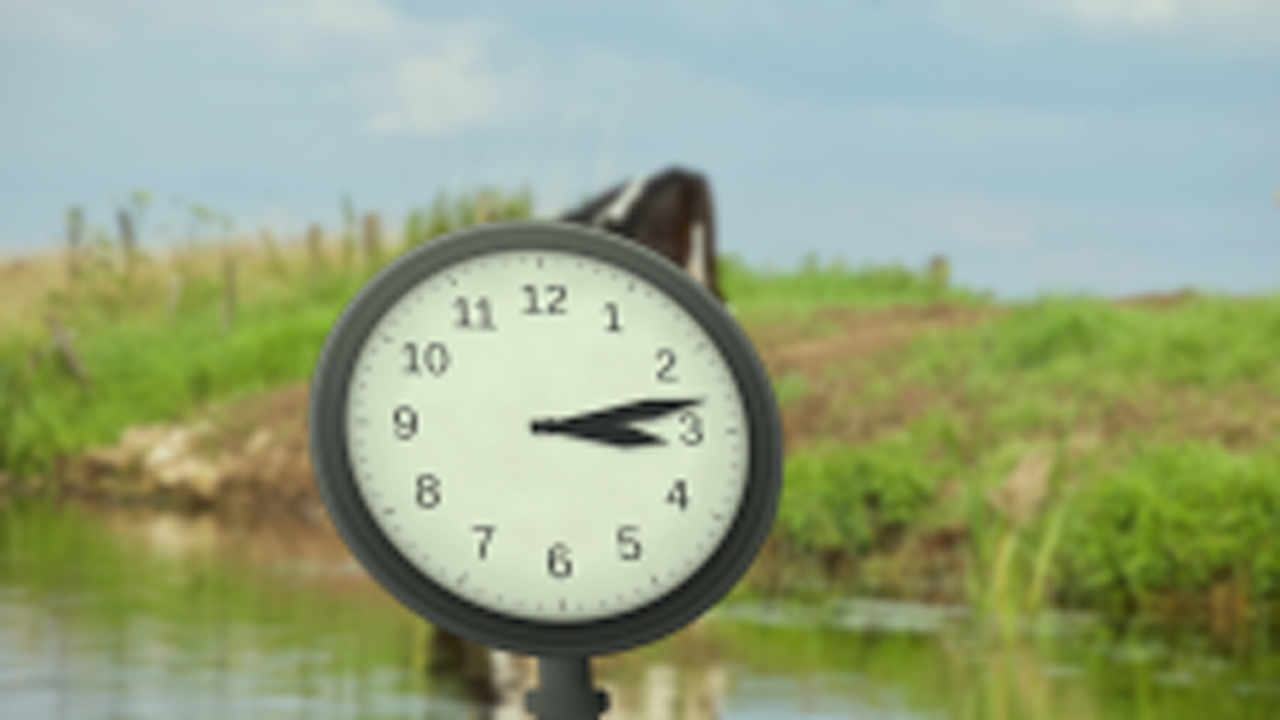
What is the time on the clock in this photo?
3:13
